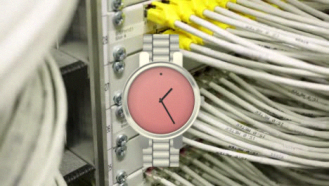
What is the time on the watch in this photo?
1:25
